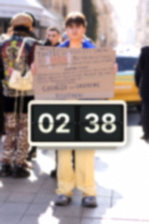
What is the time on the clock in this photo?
2:38
